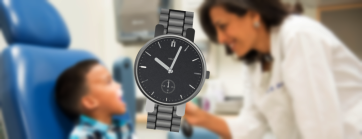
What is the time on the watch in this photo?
10:03
